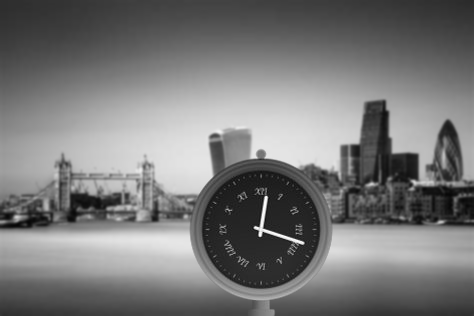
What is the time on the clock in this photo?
12:18
